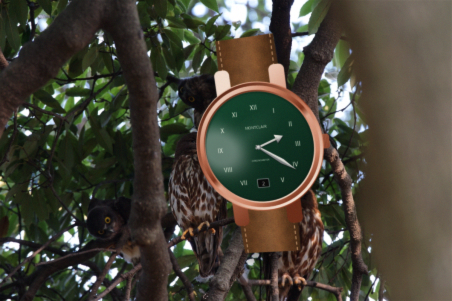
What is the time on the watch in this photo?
2:21
